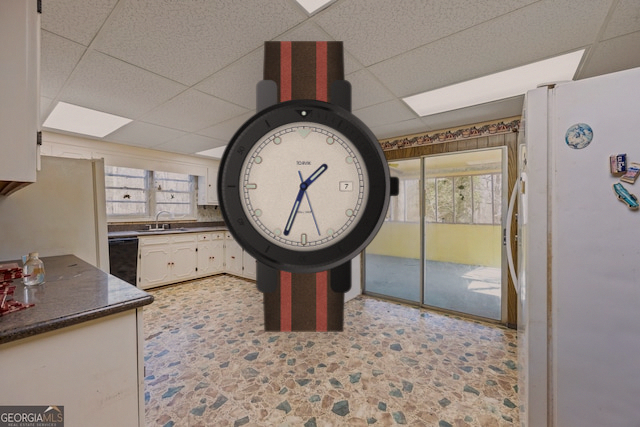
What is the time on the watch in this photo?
1:33:27
